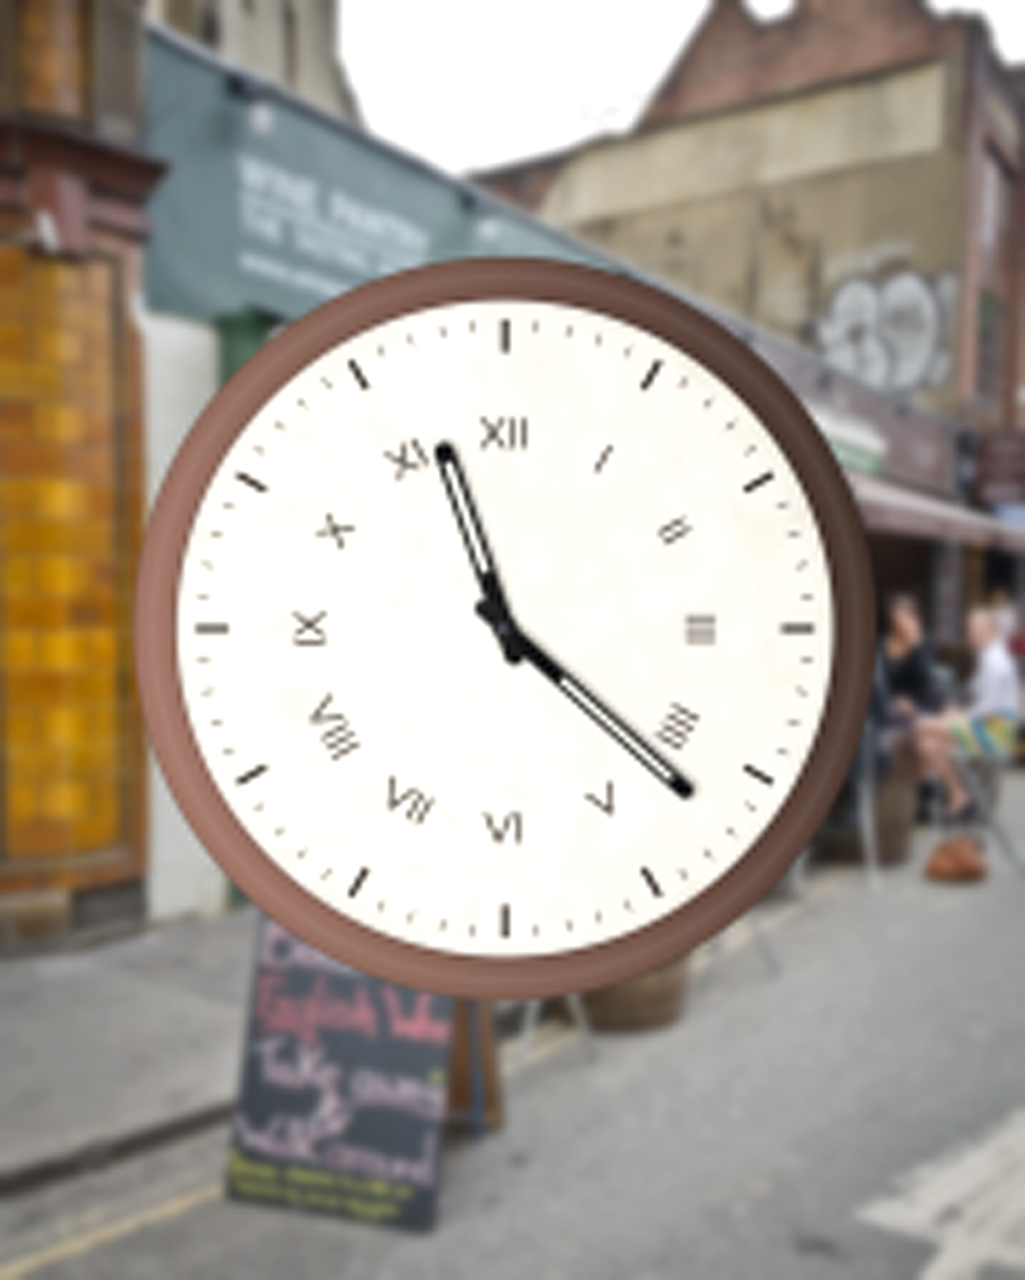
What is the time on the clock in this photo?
11:22
